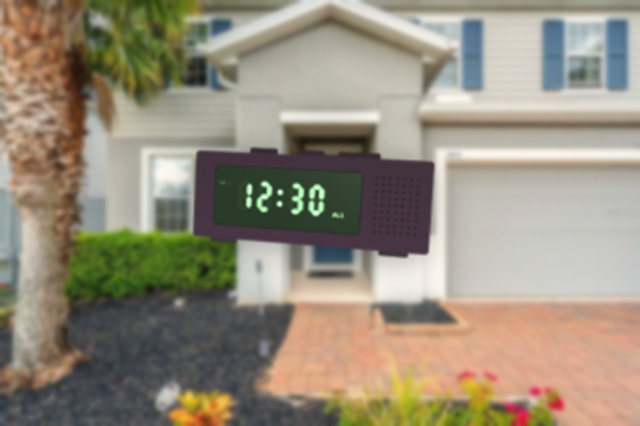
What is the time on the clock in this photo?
12:30
